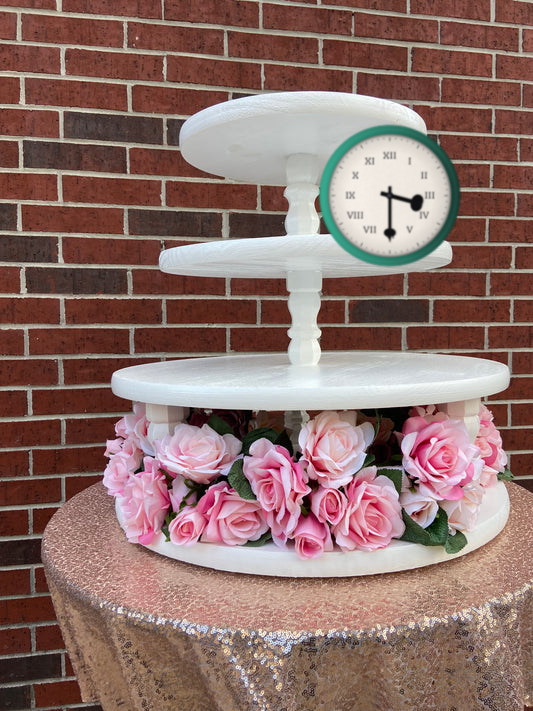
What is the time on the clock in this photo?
3:30
